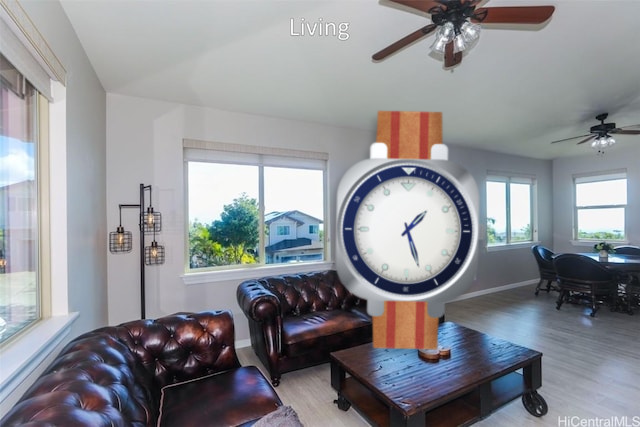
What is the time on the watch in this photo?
1:27
